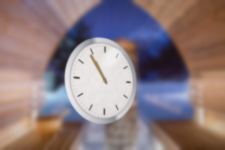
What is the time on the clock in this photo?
10:54
